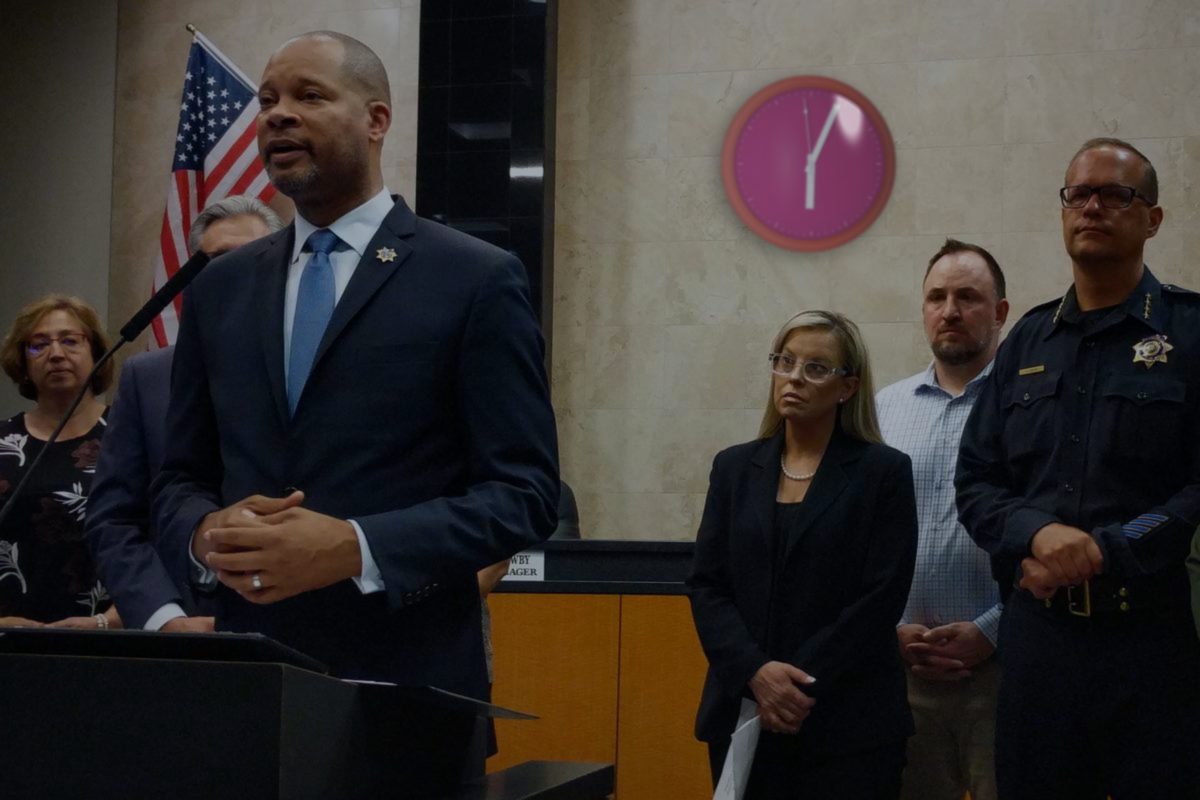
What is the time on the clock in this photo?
6:03:59
